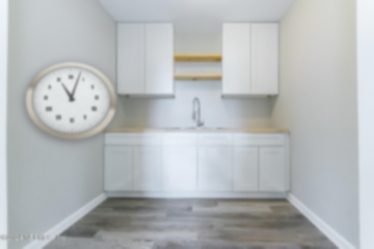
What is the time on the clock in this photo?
11:03
